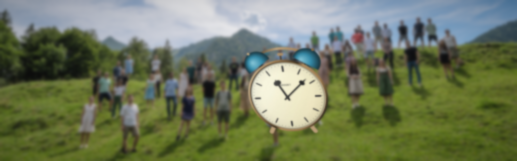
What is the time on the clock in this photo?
11:08
